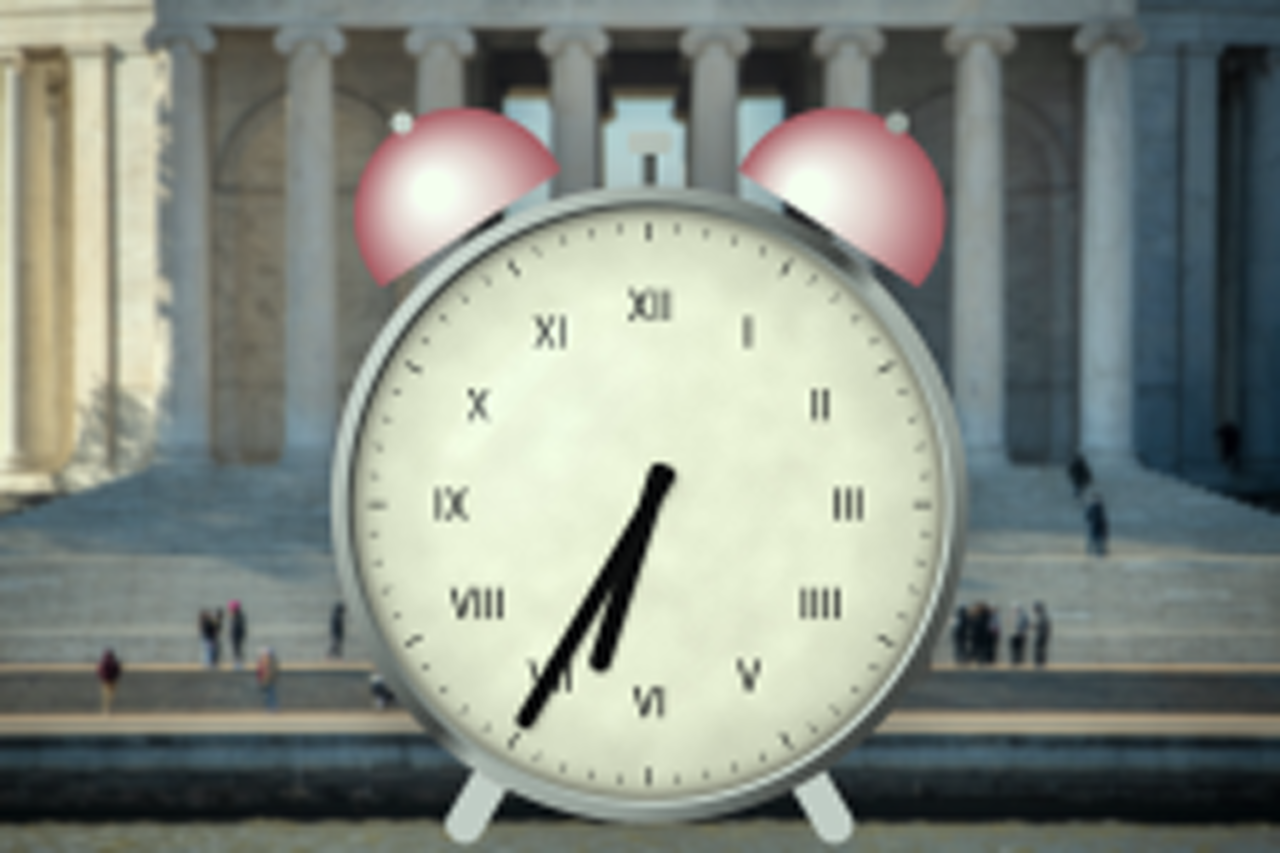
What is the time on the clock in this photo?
6:35
